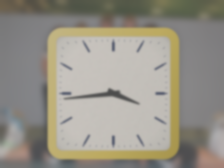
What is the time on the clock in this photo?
3:44
